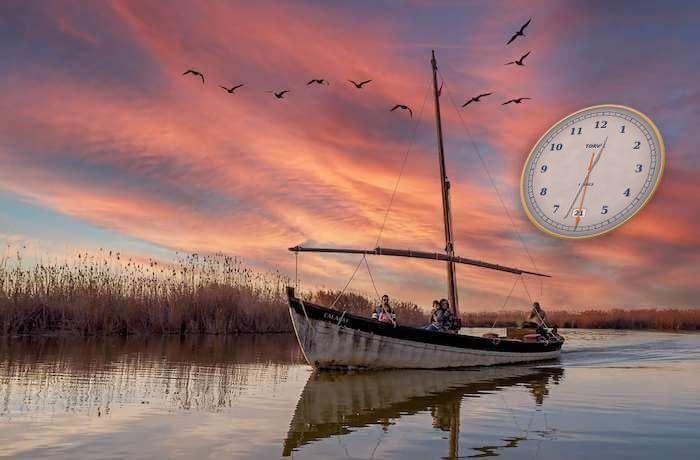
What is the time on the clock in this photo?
12:32:30
